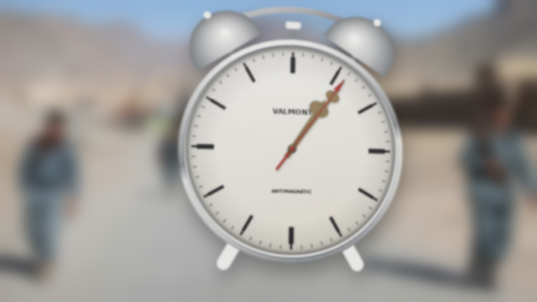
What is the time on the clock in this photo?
1:06:06
